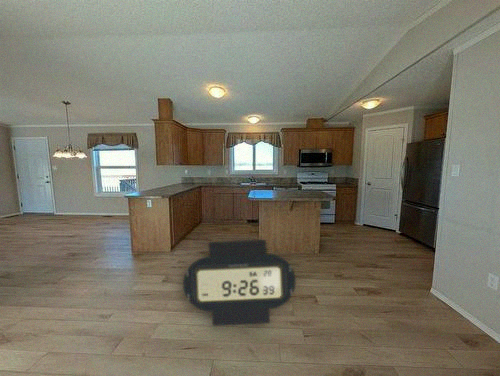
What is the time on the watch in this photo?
9:26
